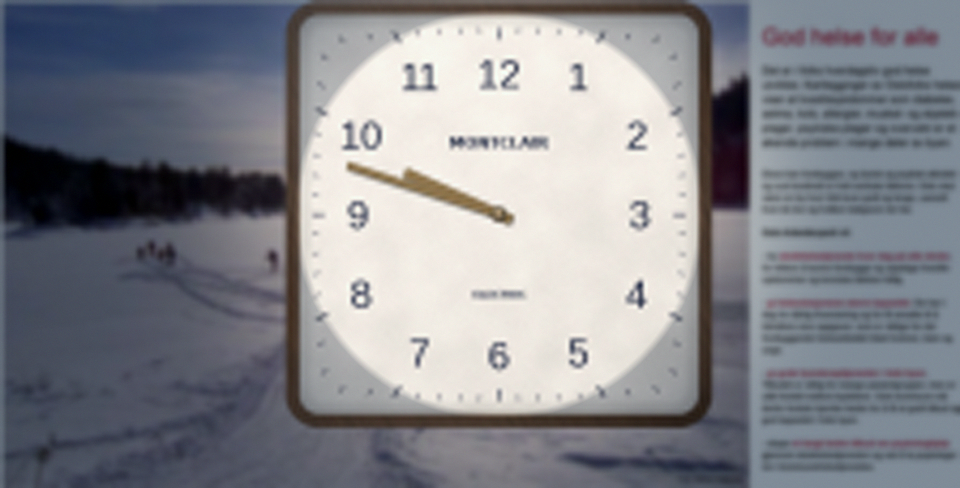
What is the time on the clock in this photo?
9:48
